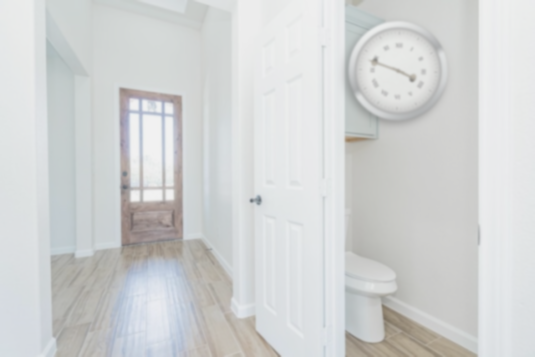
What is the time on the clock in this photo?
3:48
